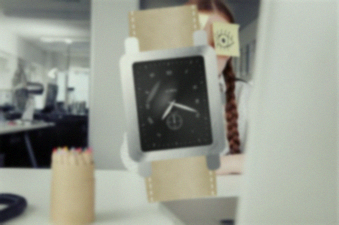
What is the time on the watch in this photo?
7:19
